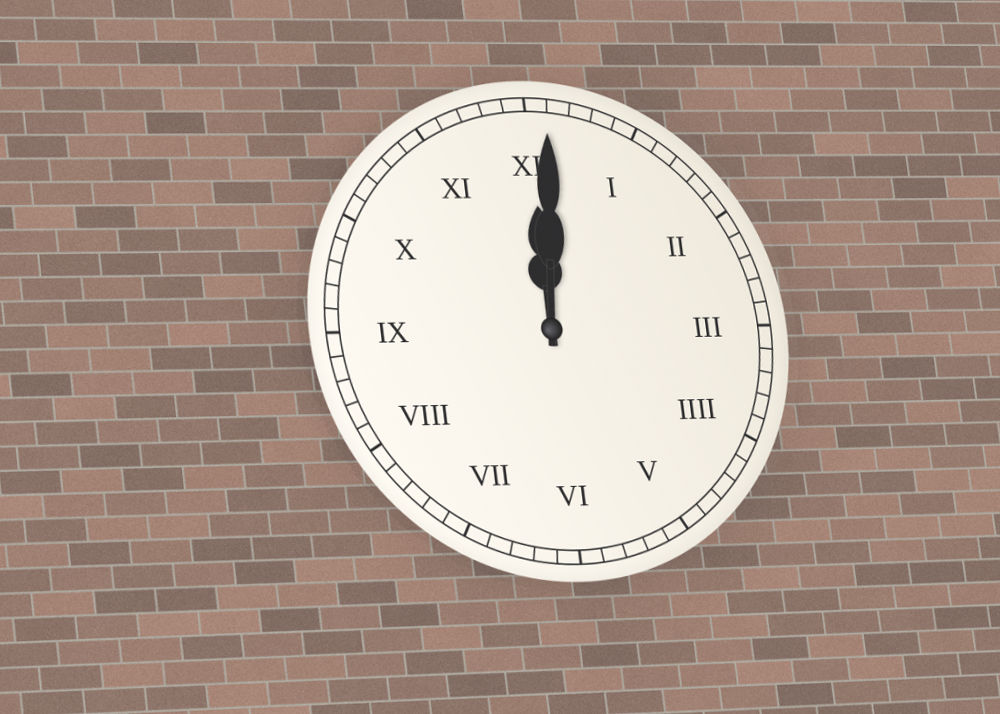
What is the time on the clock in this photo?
12:01
